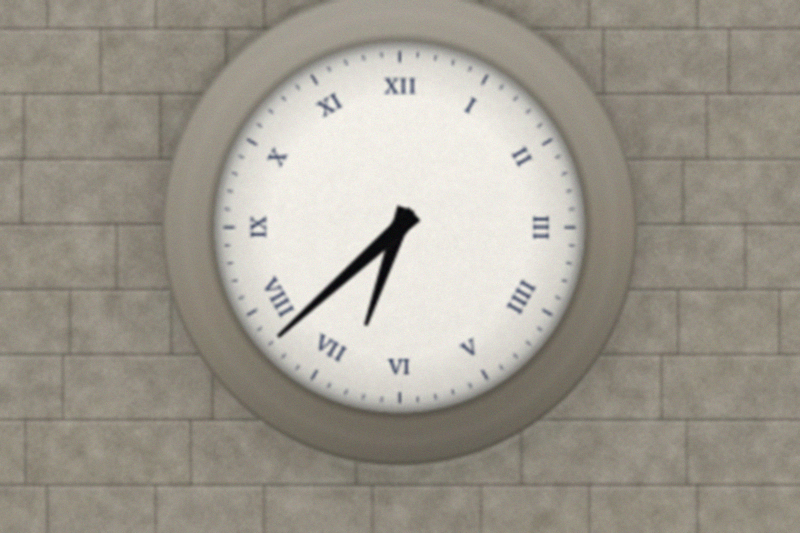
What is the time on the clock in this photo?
6:38
